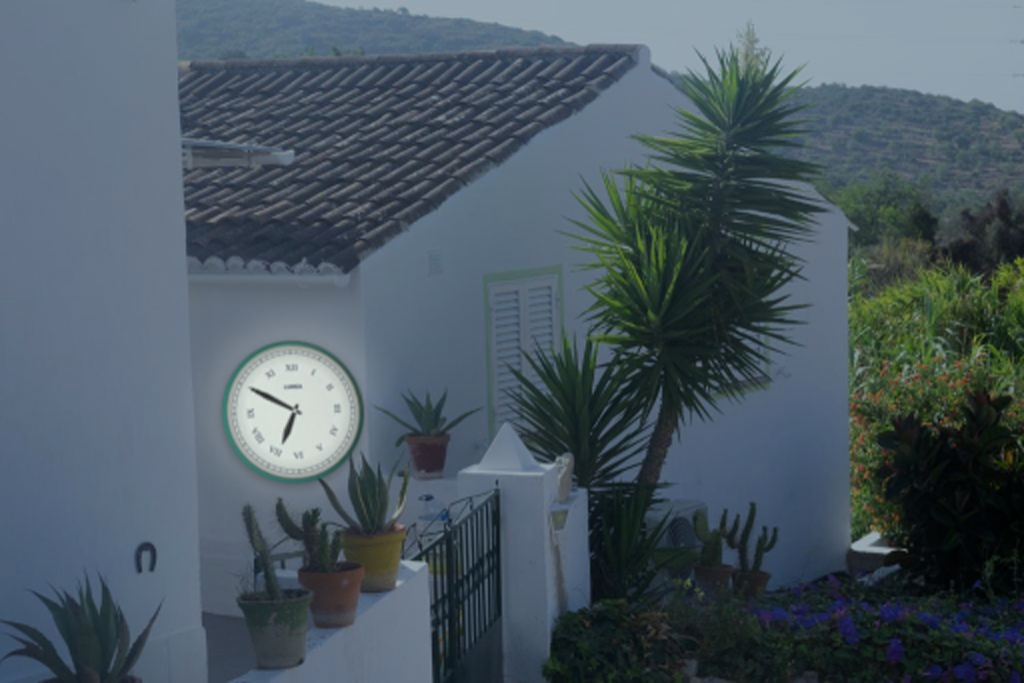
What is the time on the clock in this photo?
6:50
